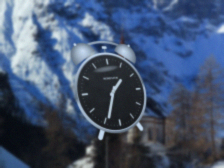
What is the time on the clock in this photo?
1:34
